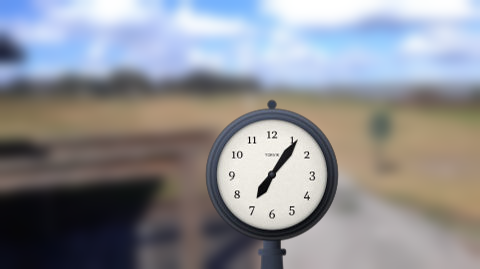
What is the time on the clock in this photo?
7:06
